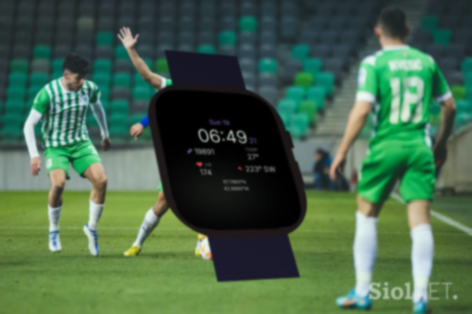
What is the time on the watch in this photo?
6:49
